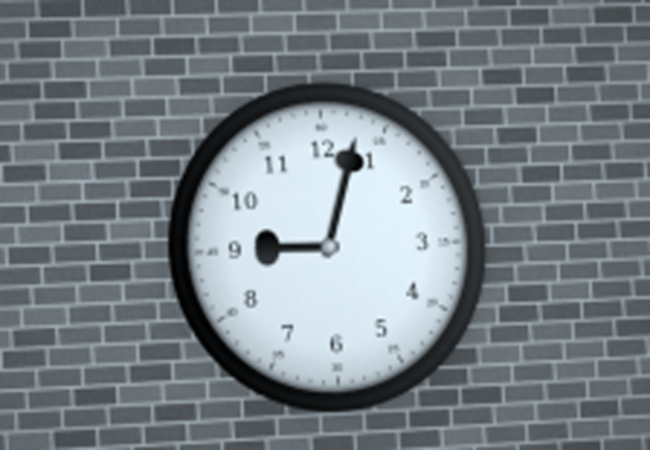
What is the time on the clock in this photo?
9:03
